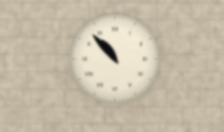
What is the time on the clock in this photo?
10:53
